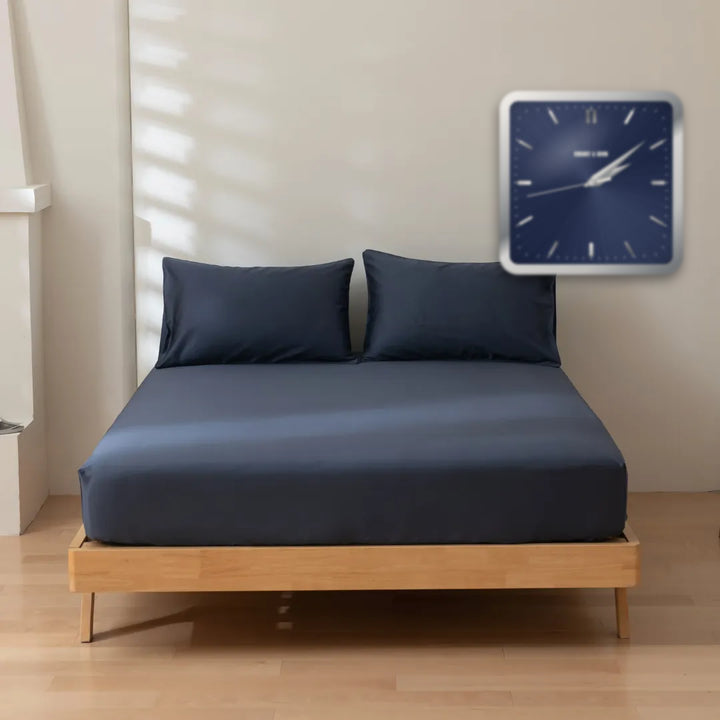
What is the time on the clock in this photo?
2:08:43
